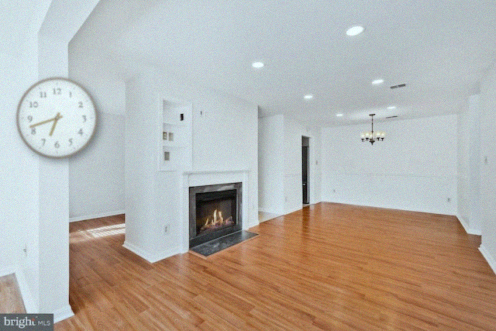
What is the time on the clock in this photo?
6:42
